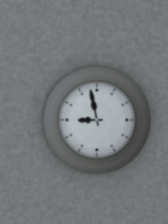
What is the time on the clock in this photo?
8:58
